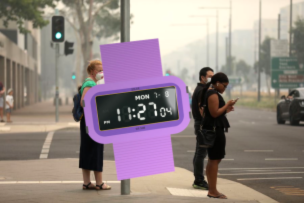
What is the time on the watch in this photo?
11:27:04
